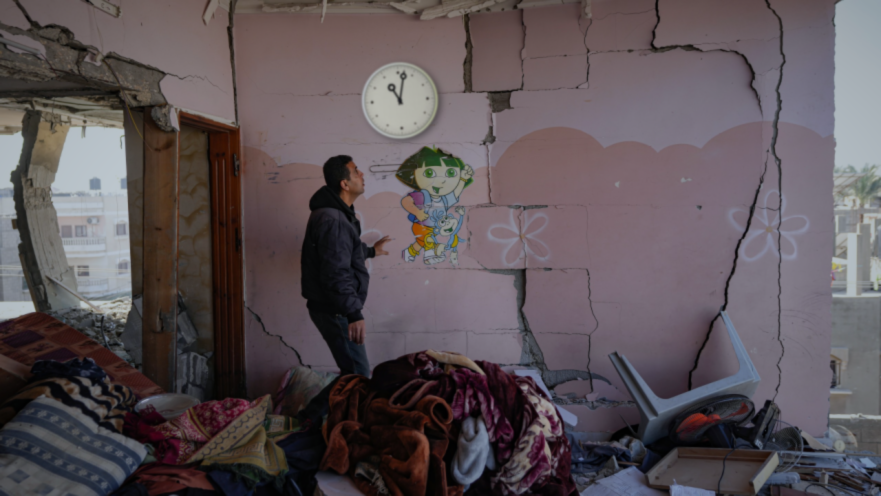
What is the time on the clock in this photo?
11:02
